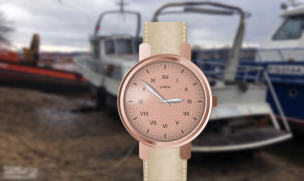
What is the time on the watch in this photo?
2:52
